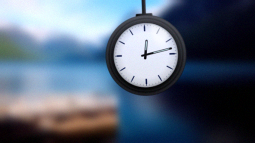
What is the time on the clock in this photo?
12:13
